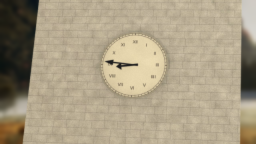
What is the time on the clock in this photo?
8:46
